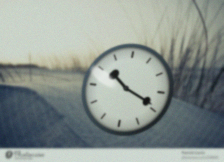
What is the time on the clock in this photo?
10:19
